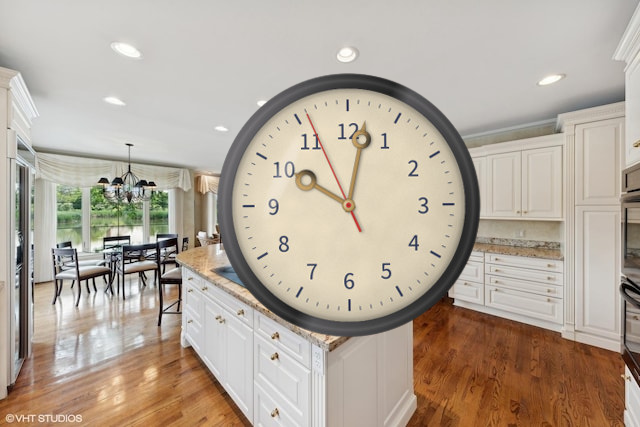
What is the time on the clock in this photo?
10:01:56
